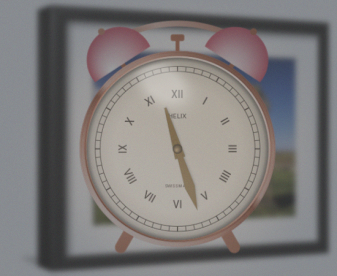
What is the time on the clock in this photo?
11:27
